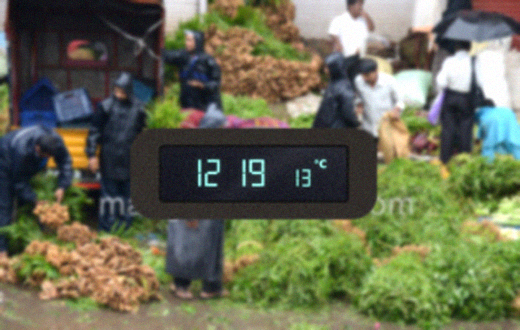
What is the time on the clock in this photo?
12:19
